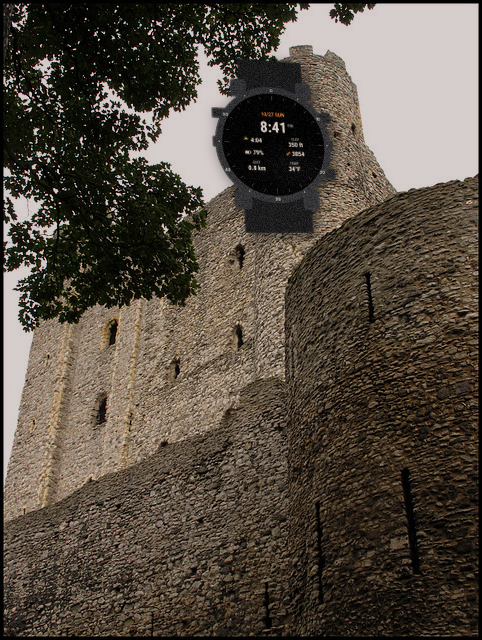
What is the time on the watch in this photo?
8:41
